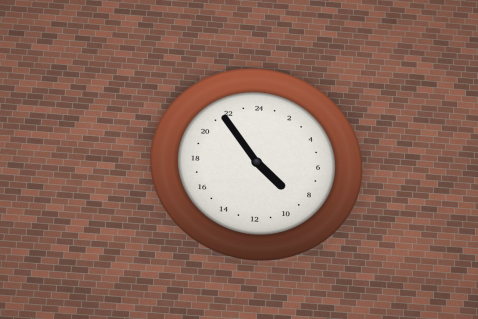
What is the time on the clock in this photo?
8:54
